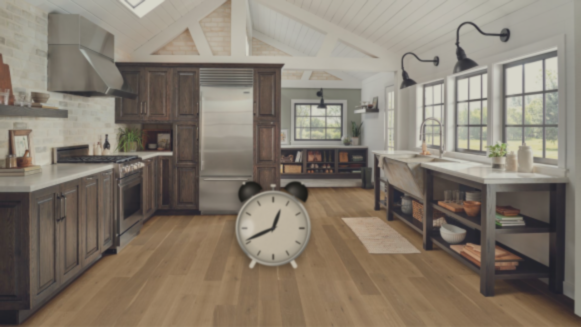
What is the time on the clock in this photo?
12:41
